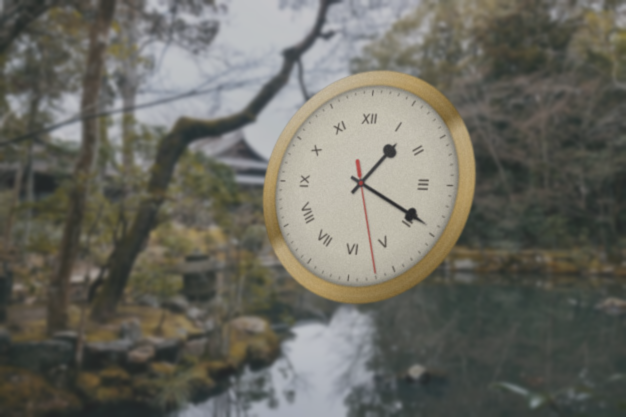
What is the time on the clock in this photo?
1:19:27
